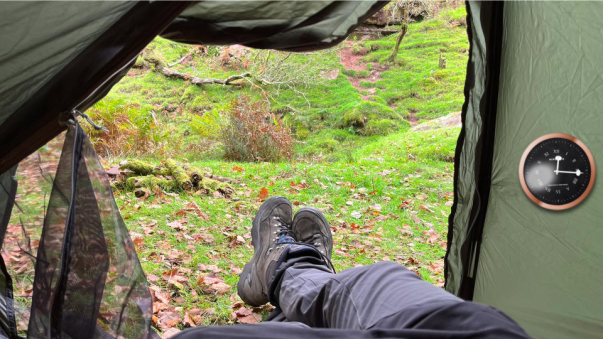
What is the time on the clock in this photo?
12:16
